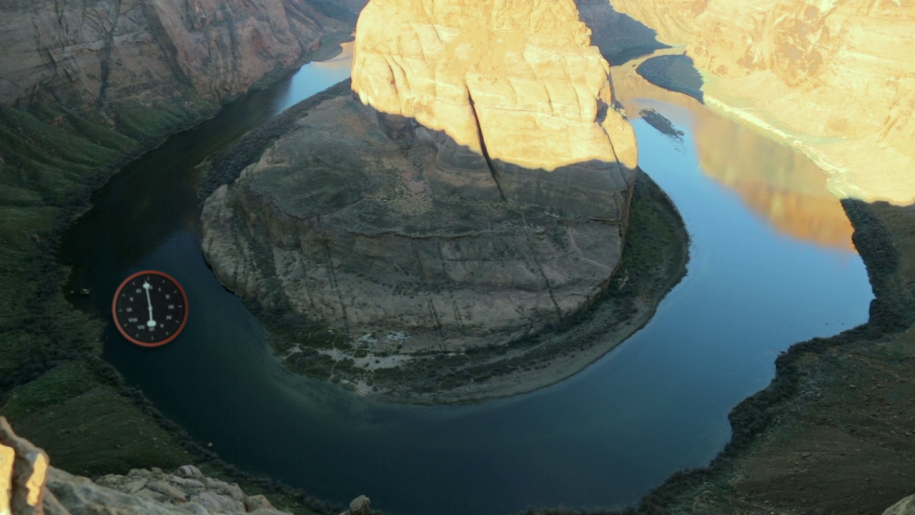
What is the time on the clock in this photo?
5:59
